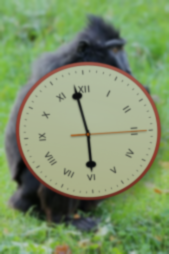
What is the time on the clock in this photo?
5:58:15
